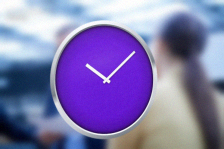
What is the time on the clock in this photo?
10:08
